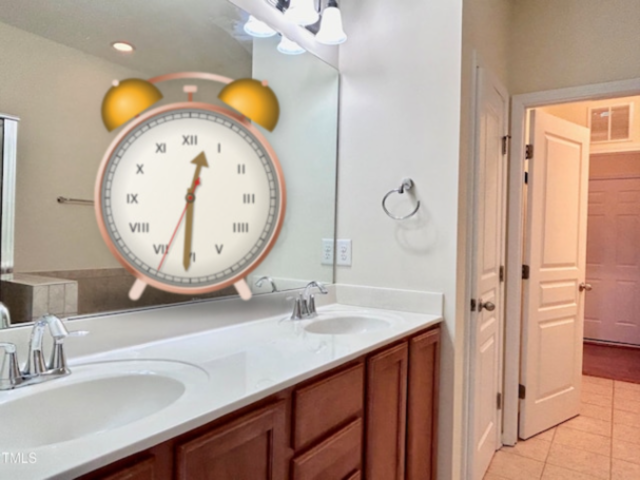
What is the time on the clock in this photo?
12:30:34
